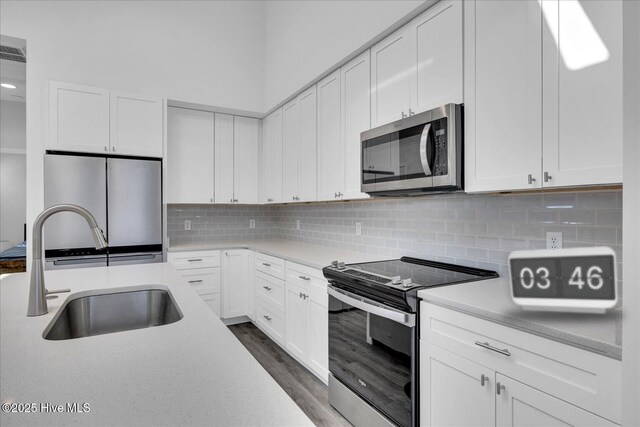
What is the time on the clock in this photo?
3:46
